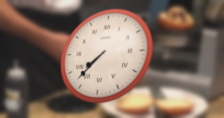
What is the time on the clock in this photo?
7:37
